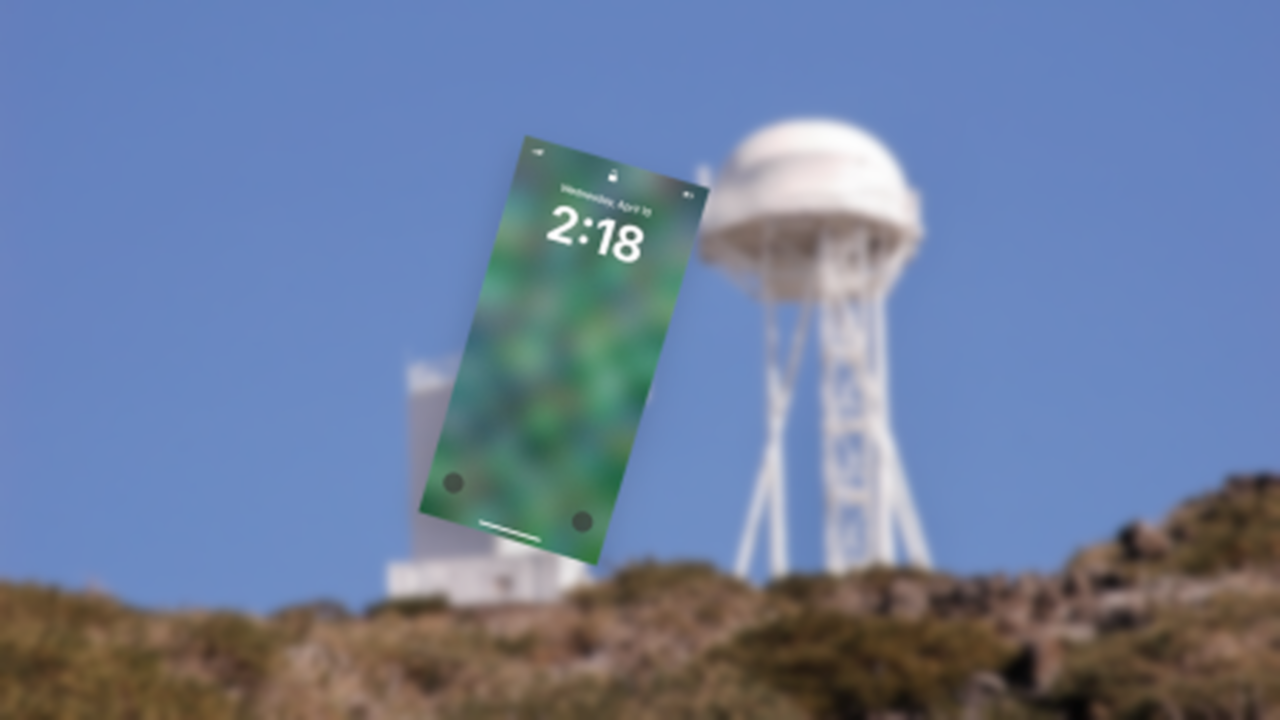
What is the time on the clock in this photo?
2:18
